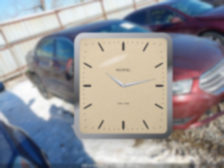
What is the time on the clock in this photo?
10:13
